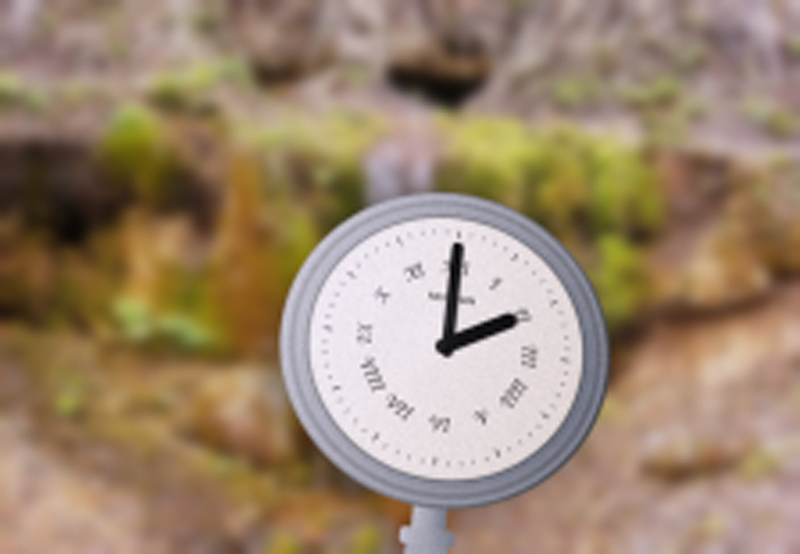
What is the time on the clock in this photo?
2:00
